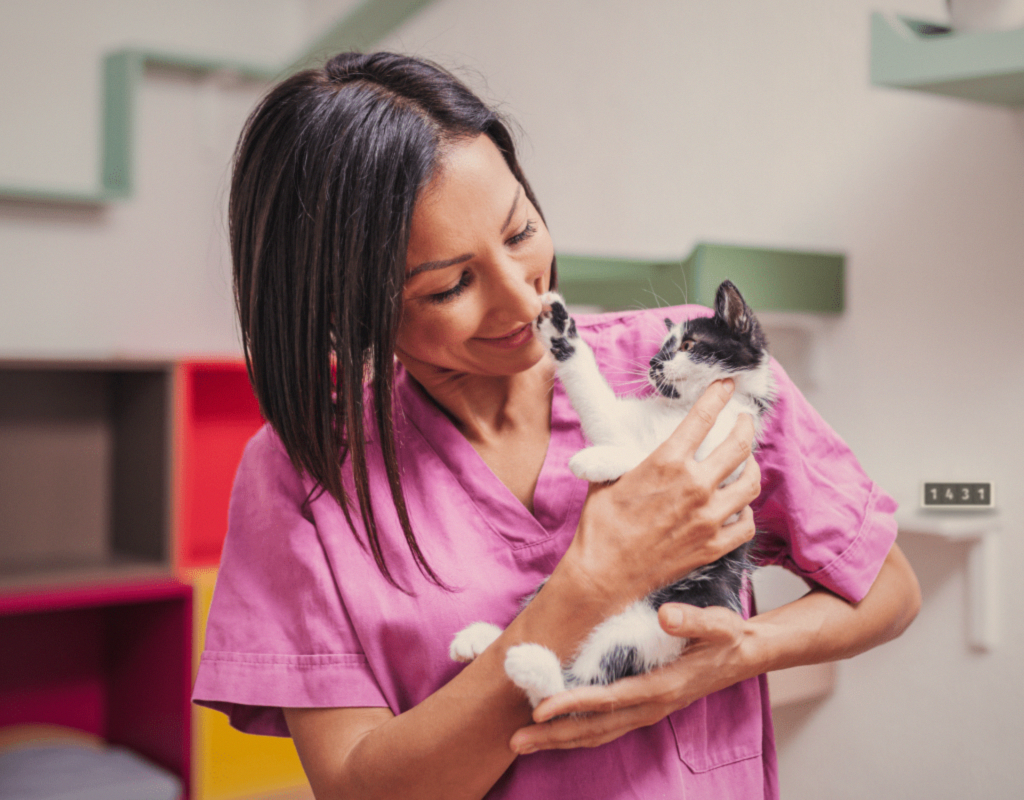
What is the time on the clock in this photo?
14:31
